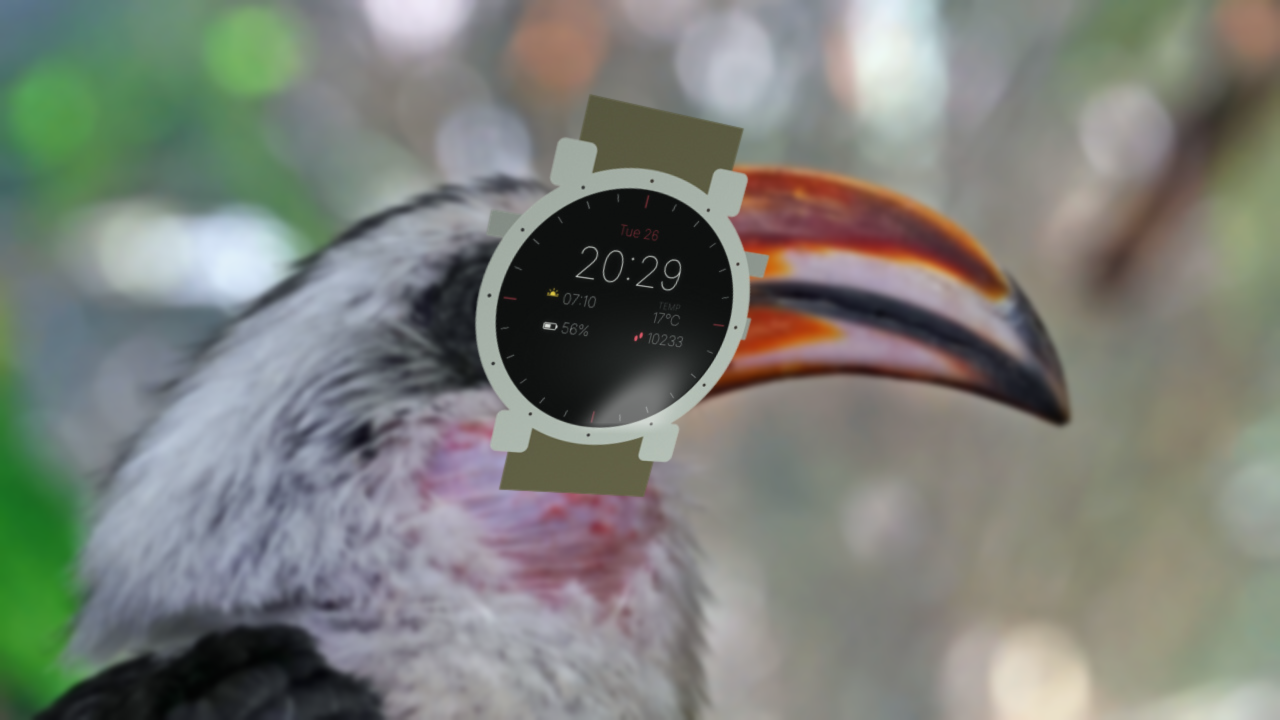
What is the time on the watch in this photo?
20:29
